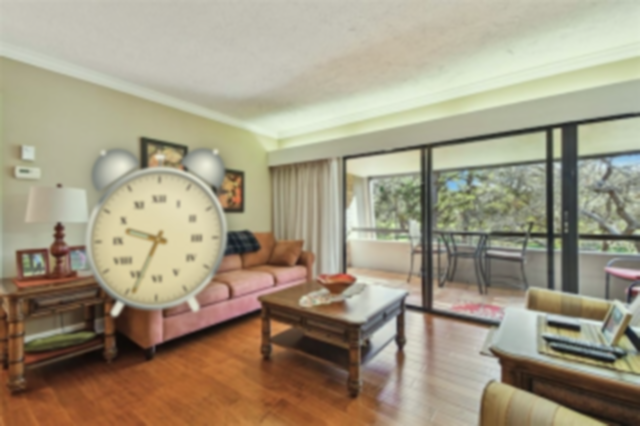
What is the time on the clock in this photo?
9:34
